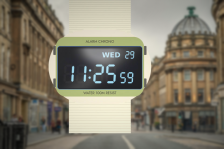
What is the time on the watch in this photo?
11:25:59
